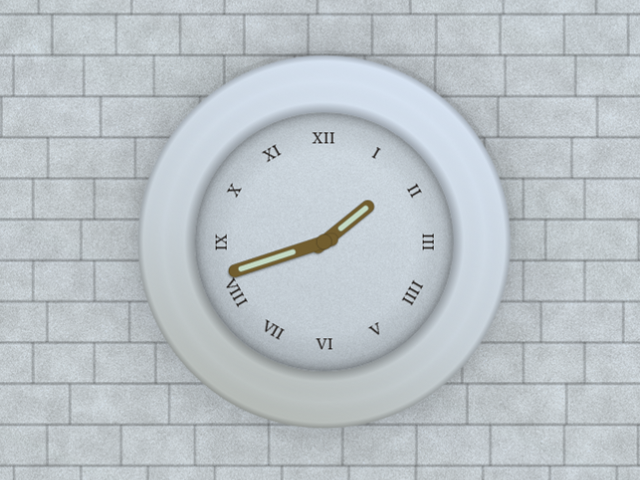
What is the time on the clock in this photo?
1:42
